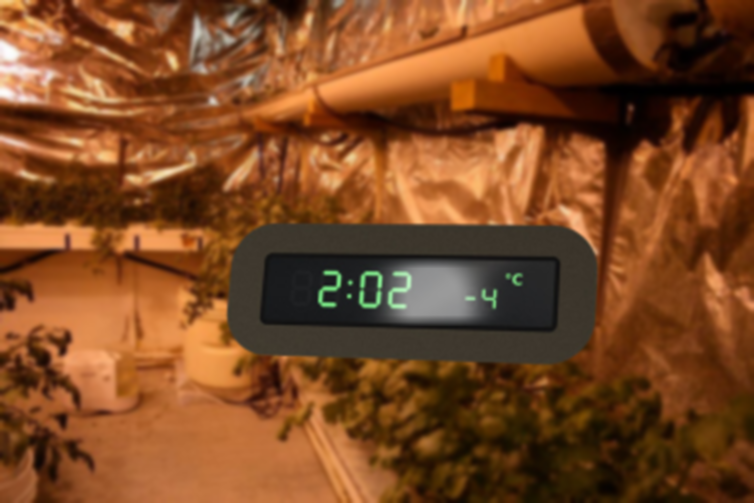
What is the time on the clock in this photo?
2:02
